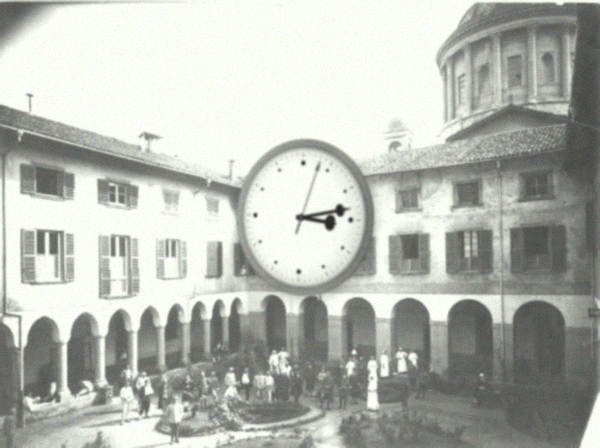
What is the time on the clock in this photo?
3:13:03
